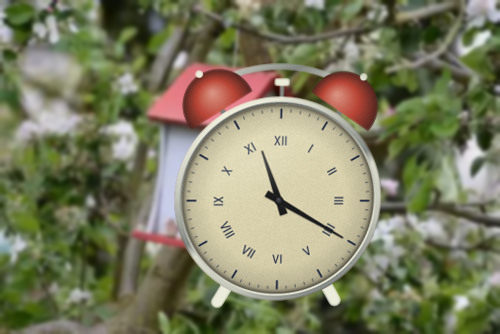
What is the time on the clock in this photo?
11:20
